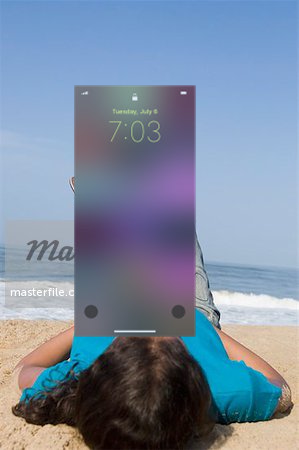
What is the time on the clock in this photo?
7:03
